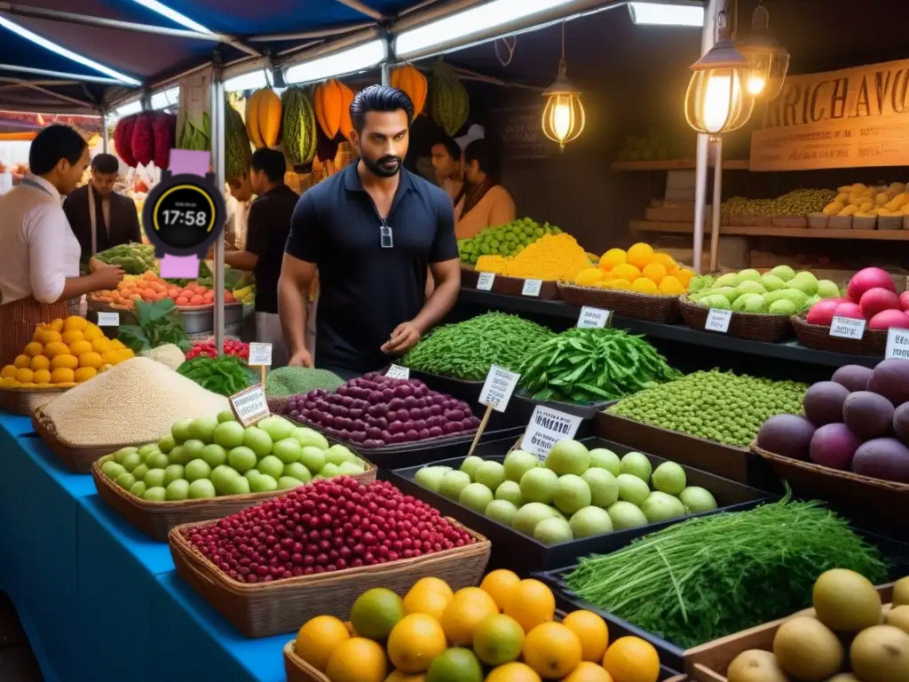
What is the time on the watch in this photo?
17:58
